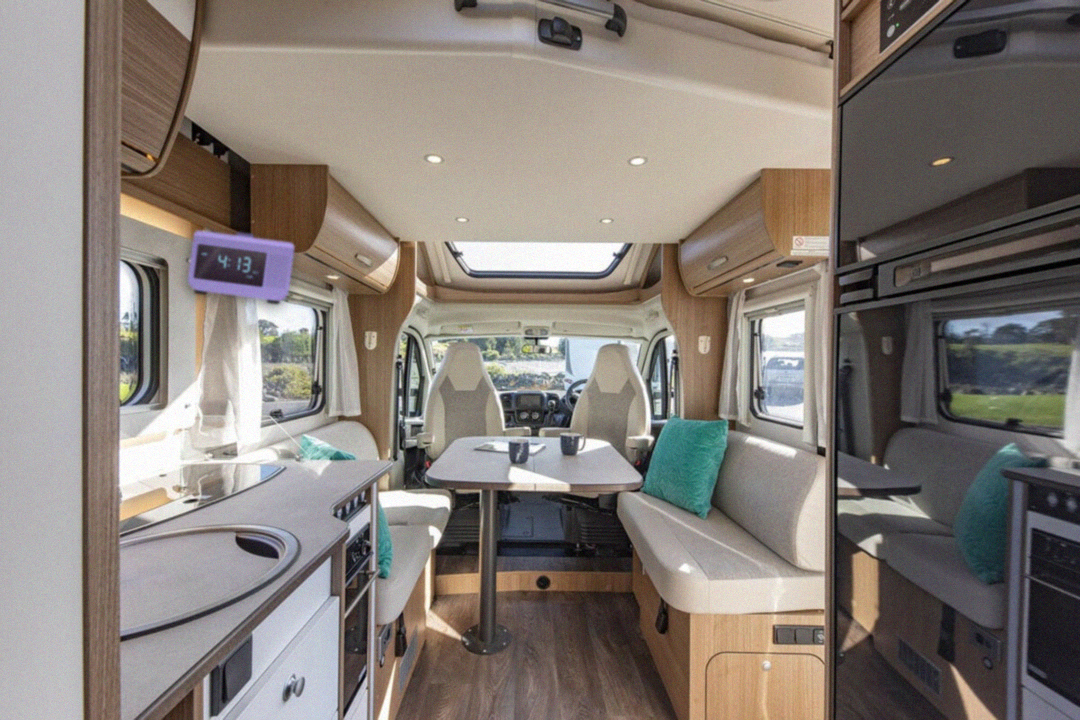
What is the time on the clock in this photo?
4:13
